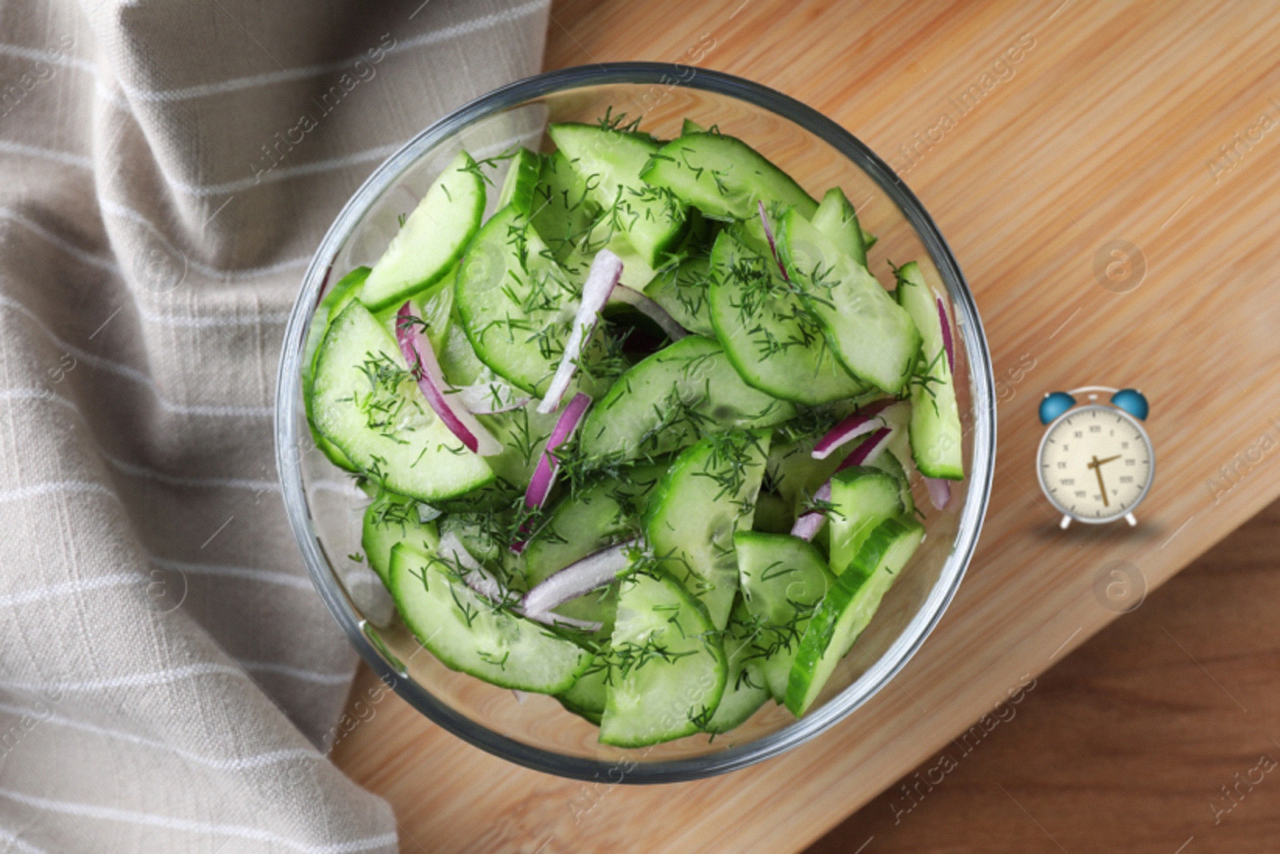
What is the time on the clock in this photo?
2:28
